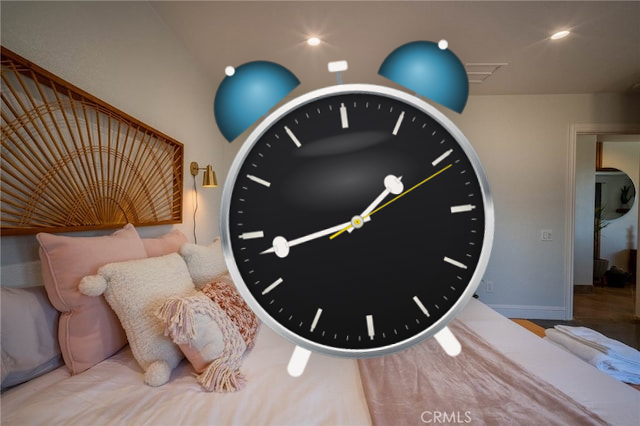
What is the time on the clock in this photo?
1:43:11
